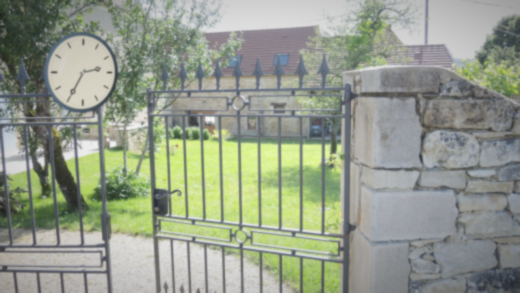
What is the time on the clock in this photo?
2:35
